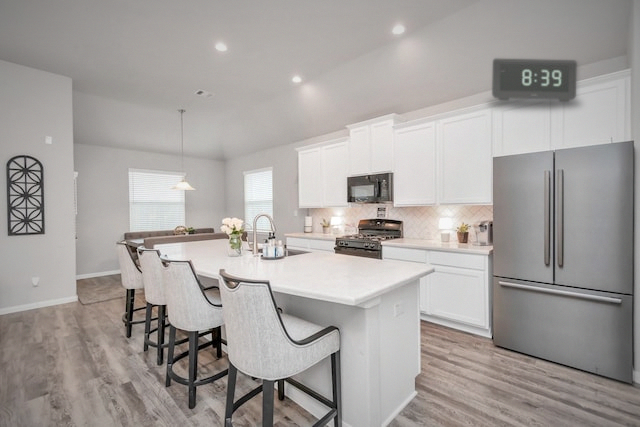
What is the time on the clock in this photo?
8:39
